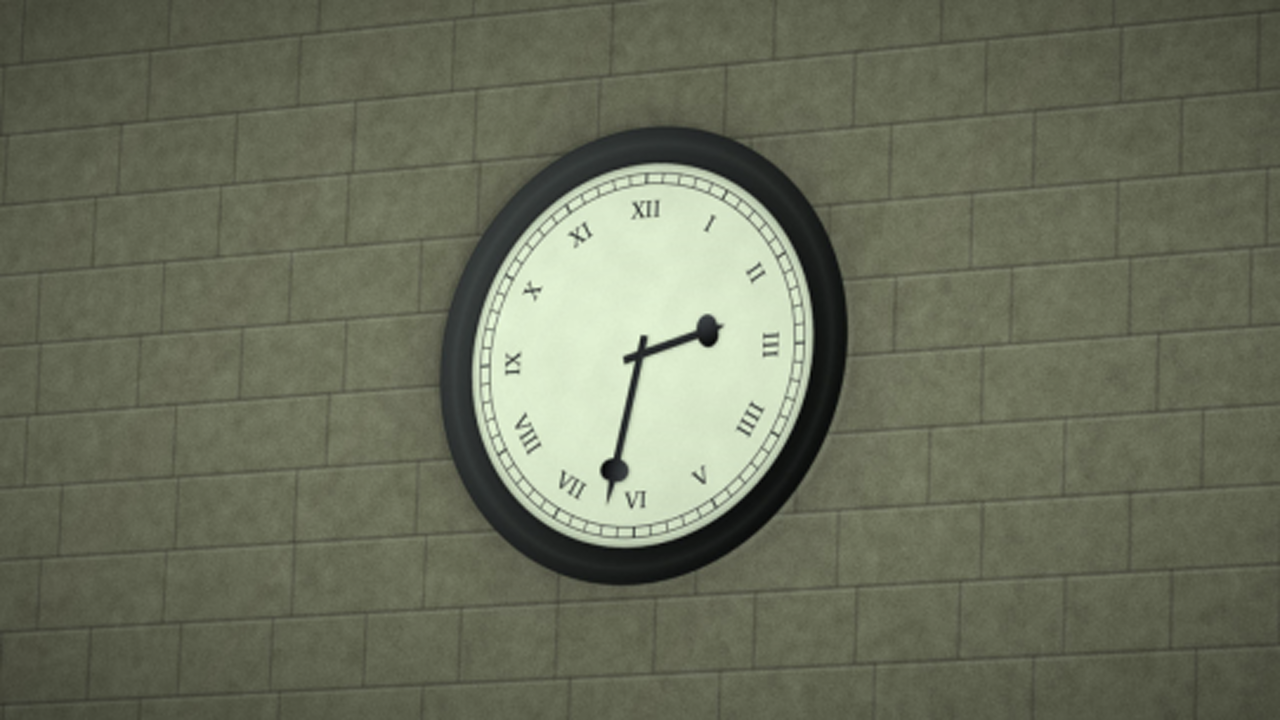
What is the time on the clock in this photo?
2:32
